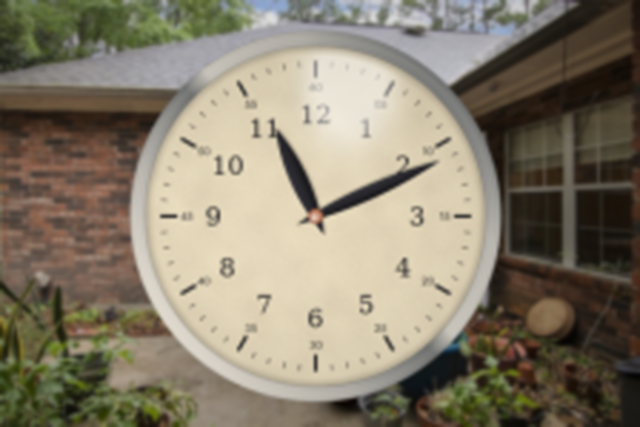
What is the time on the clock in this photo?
11:11
